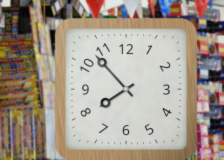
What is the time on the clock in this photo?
7:53
